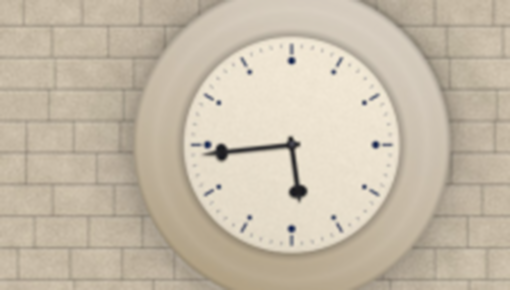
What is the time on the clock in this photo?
5:44
